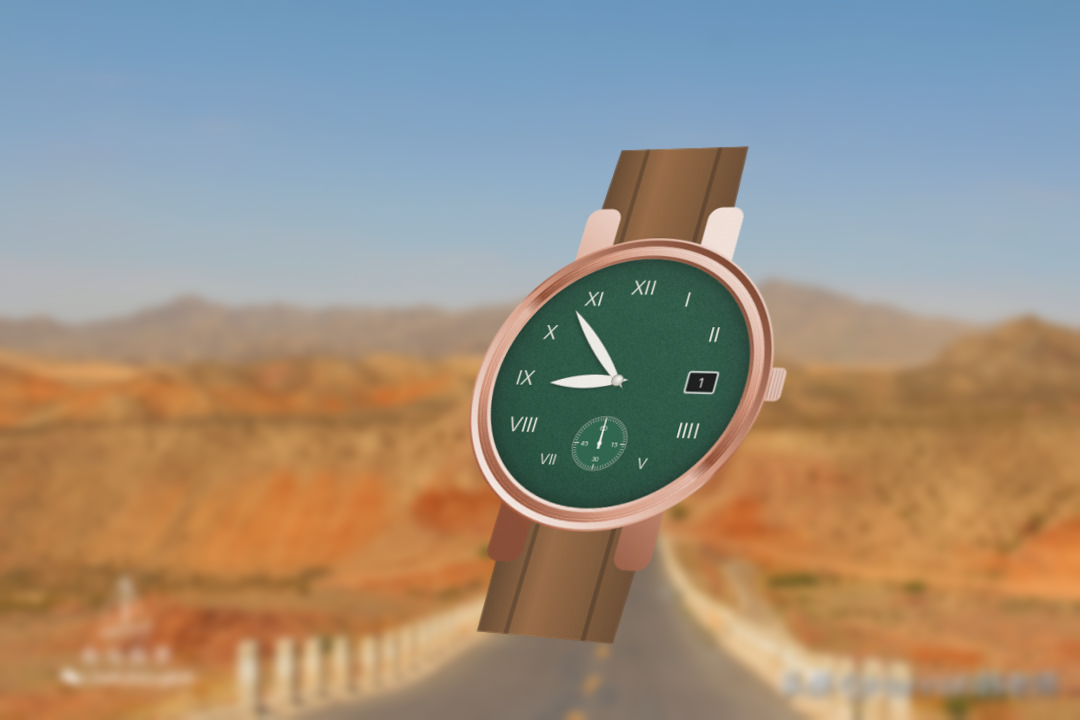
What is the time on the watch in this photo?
8:53
